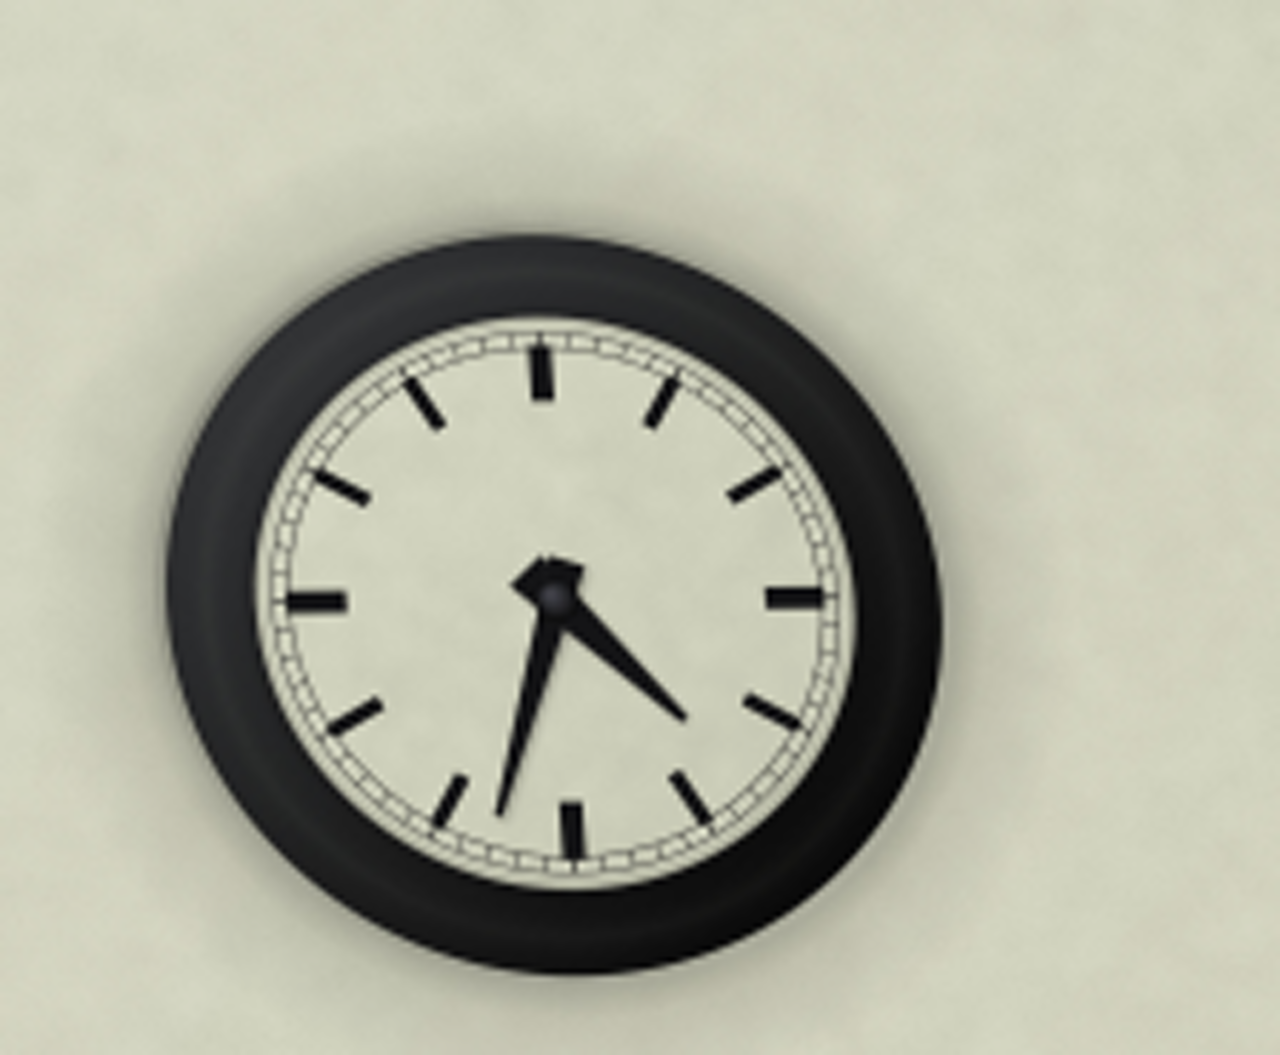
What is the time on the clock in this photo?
4:33
